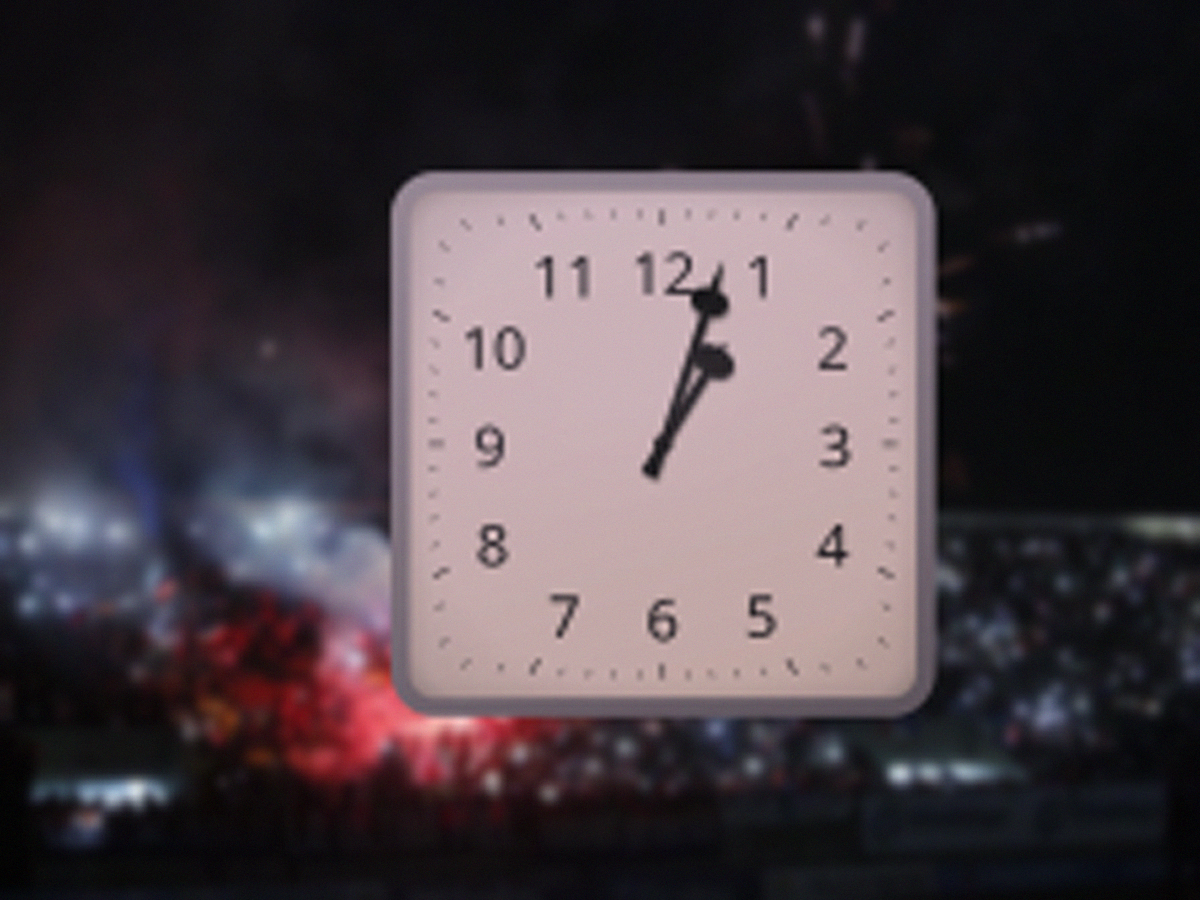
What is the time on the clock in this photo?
1:03
